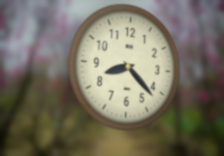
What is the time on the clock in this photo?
8:22
